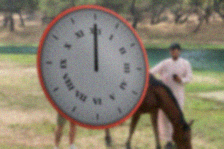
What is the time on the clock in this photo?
12:00
